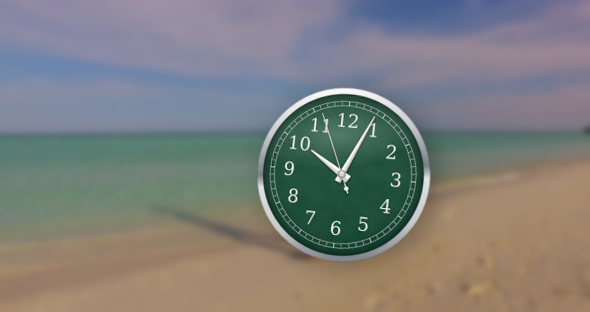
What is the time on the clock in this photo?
10:03:56
